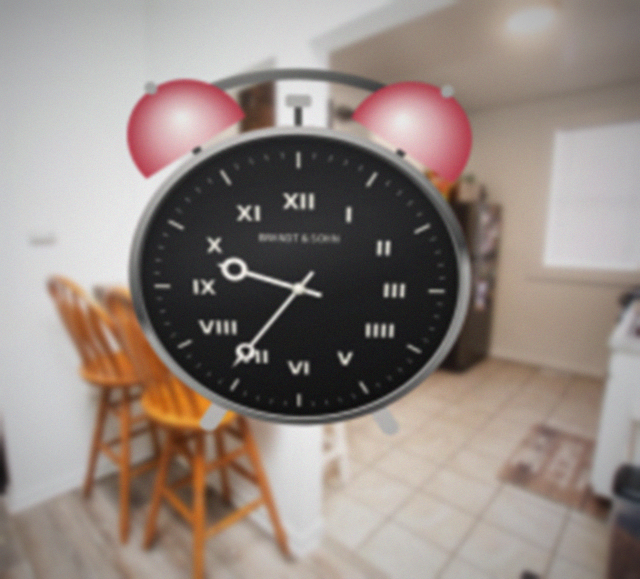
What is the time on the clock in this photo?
9:36
